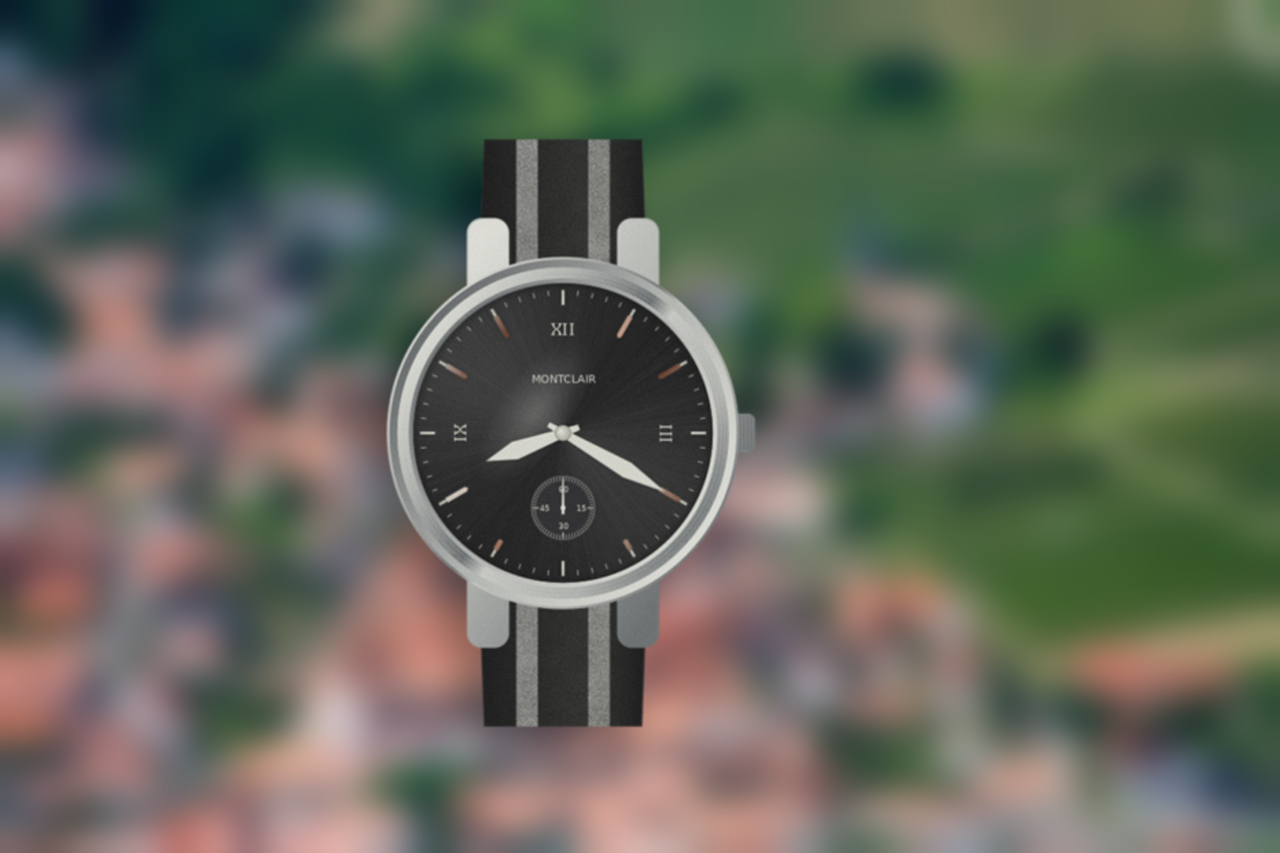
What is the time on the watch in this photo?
8:20
